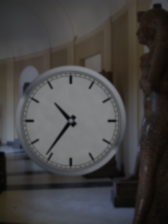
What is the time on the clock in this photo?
10:36
